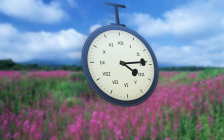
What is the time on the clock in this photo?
4:14
